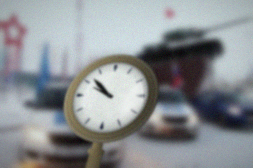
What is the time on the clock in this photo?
9:52
